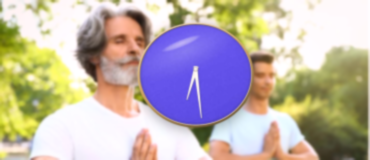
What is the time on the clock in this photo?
6:29
